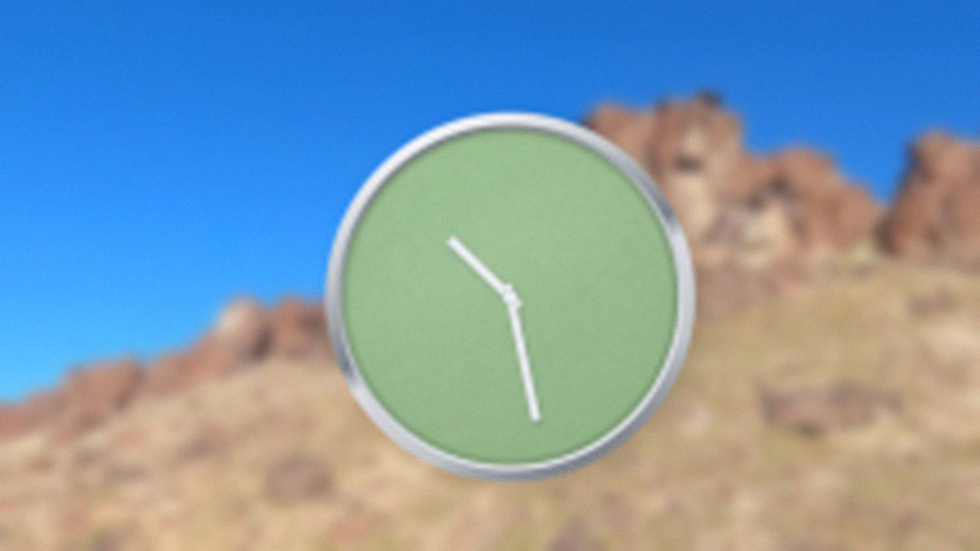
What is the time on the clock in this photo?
10:28
